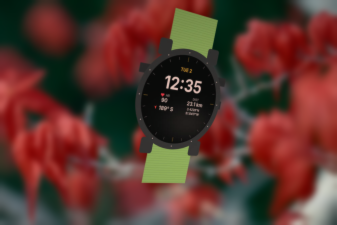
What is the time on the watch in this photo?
12:35
